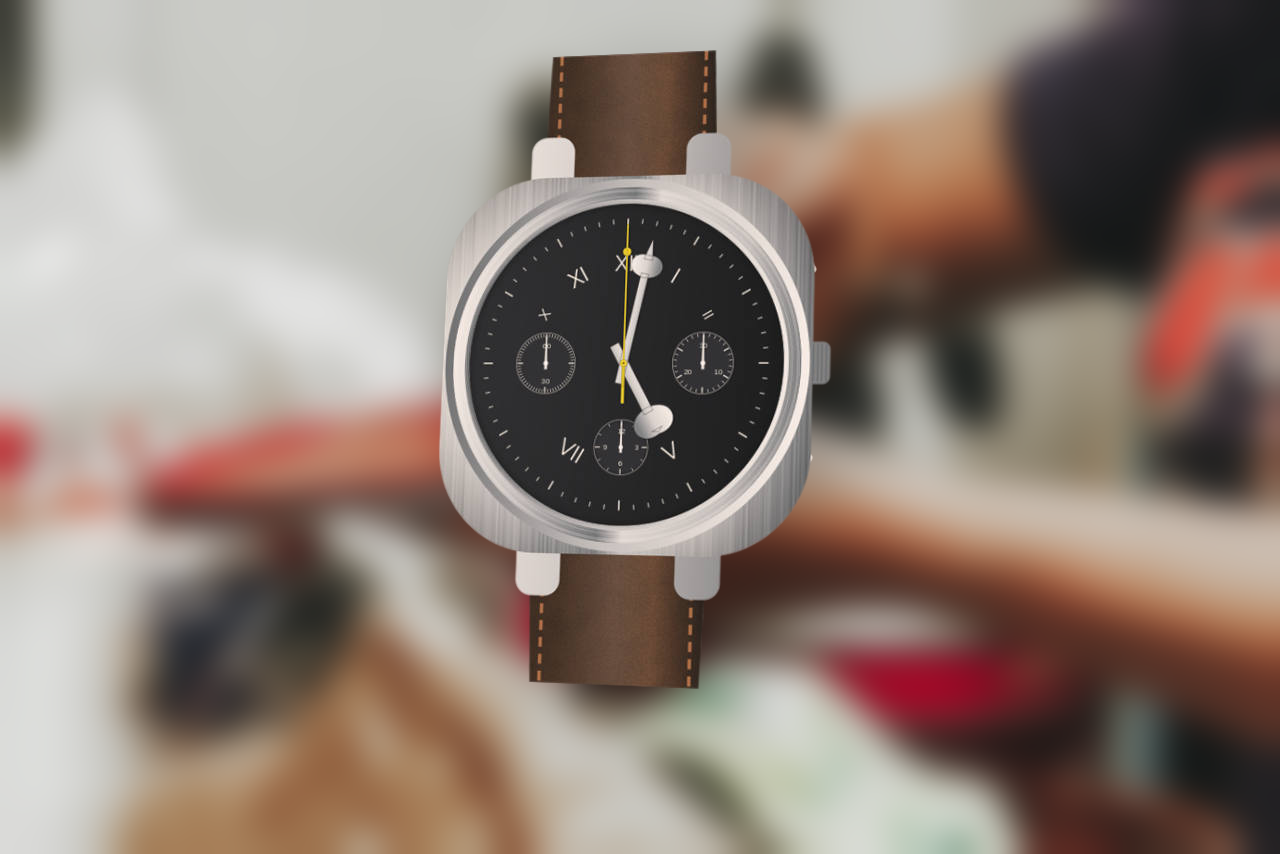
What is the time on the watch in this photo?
5:02
